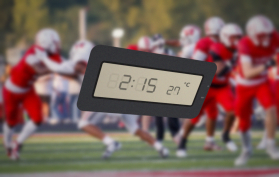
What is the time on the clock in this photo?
2:15
